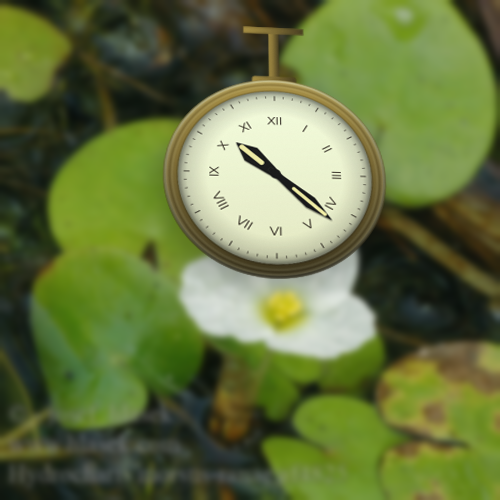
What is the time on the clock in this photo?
10:22
